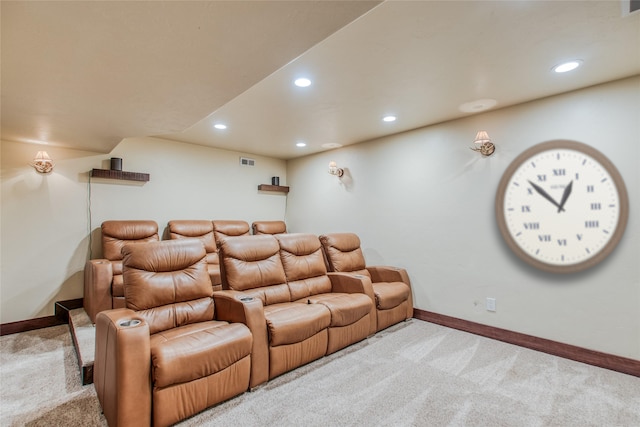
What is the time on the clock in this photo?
12:52
